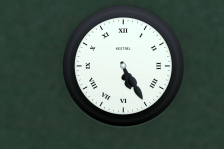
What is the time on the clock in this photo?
5:25
